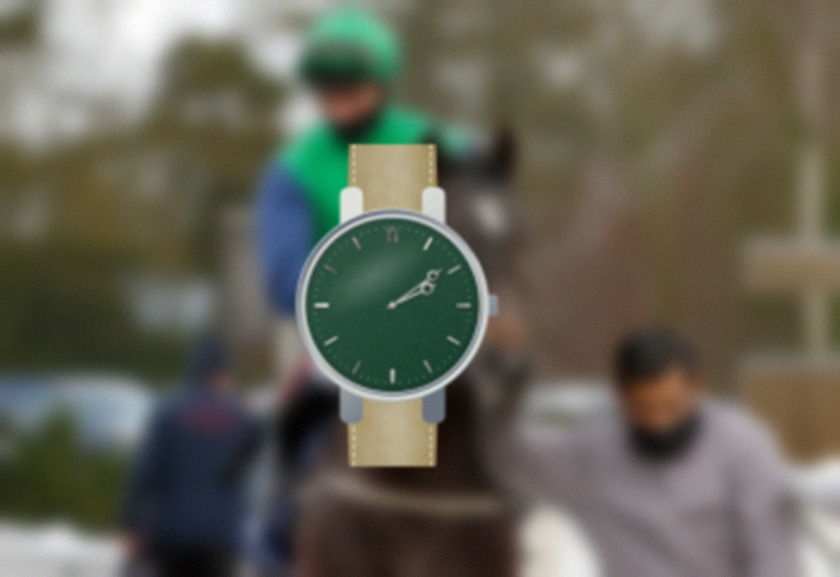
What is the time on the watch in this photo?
2:09
